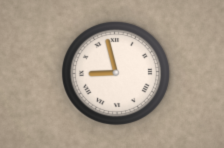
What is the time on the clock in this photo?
8:58
